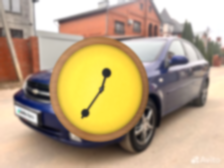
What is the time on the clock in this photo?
12:36
